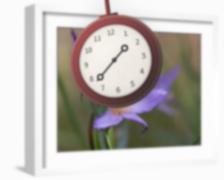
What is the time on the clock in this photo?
1:38
